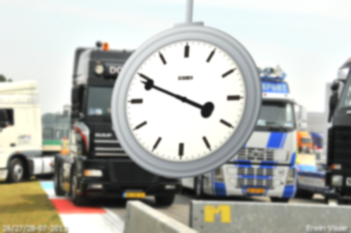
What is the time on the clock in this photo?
3:49
